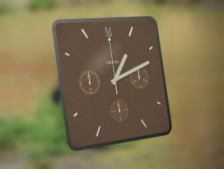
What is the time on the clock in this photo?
1:12
